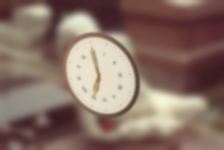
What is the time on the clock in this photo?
7:00
